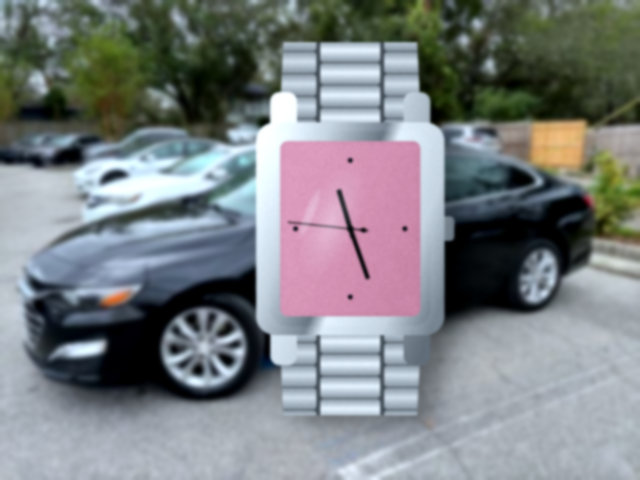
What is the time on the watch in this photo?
11:26:46
